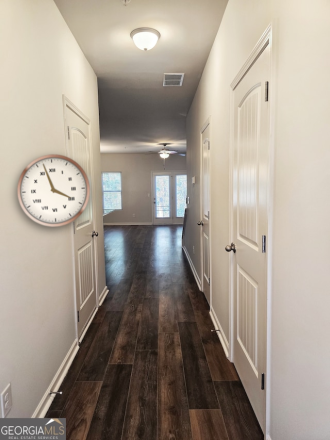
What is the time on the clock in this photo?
3:57
